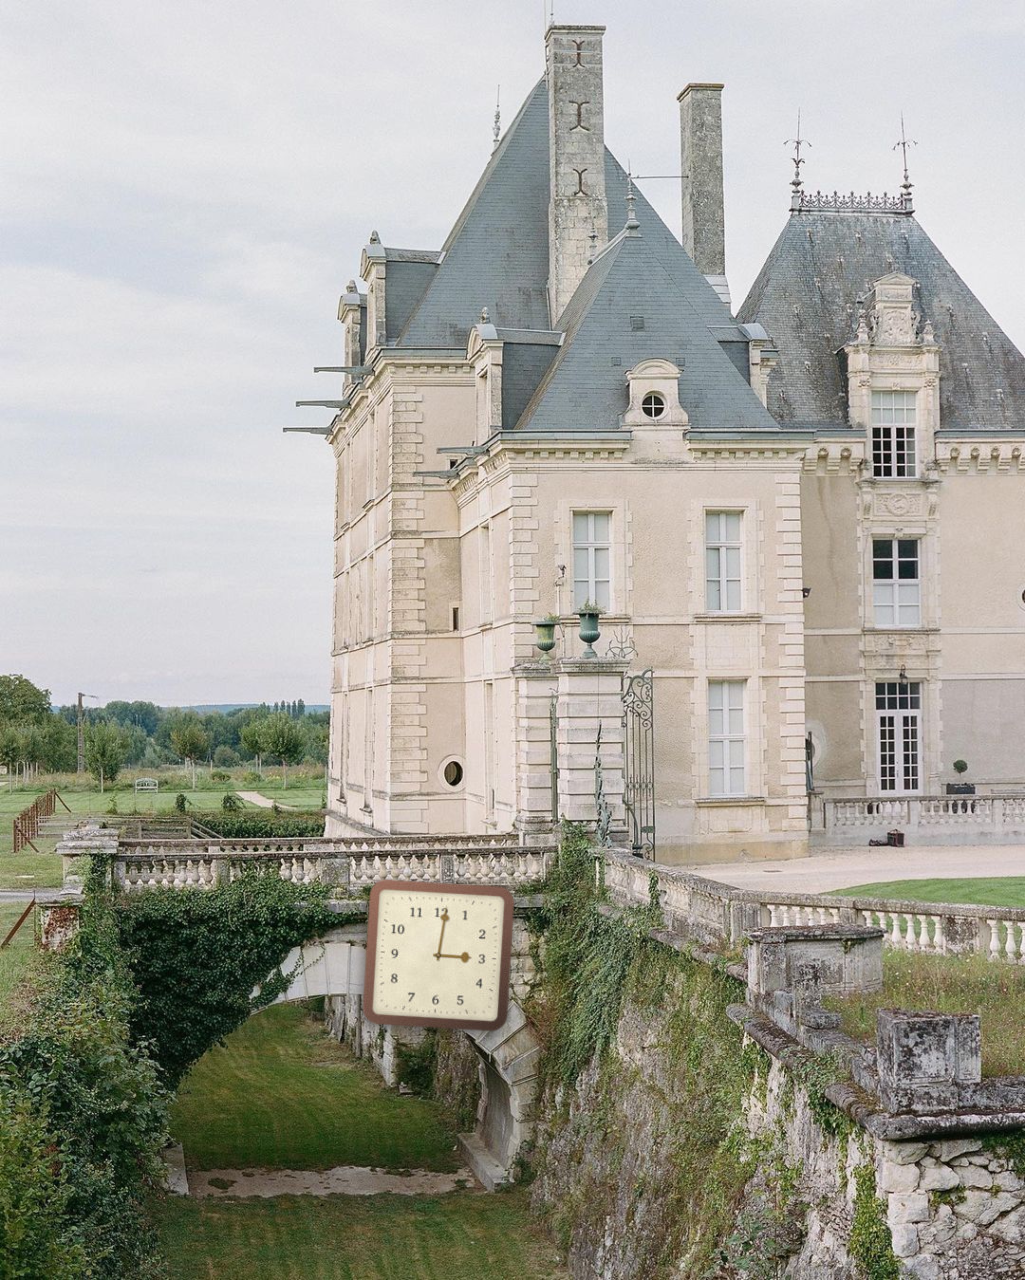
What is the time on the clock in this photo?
3:01
